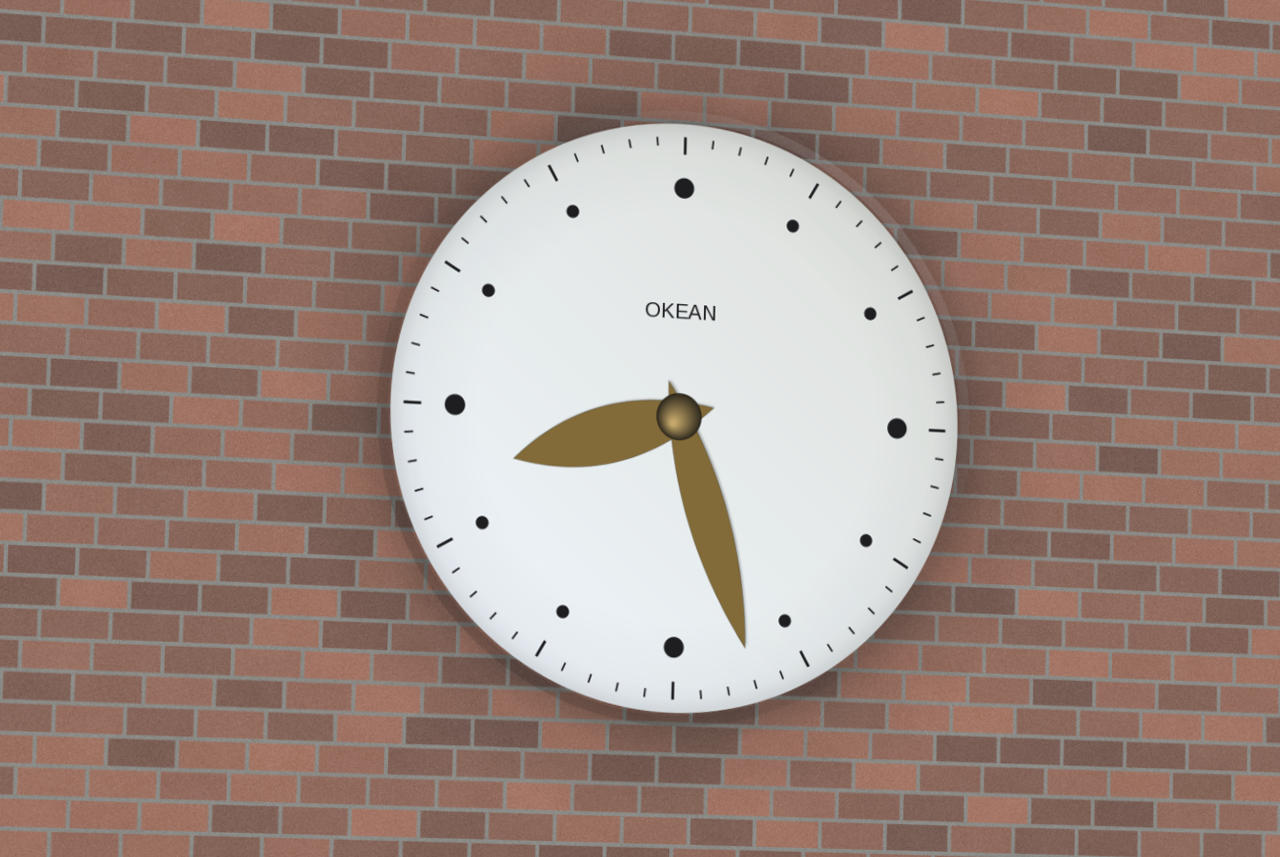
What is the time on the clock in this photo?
8:27
